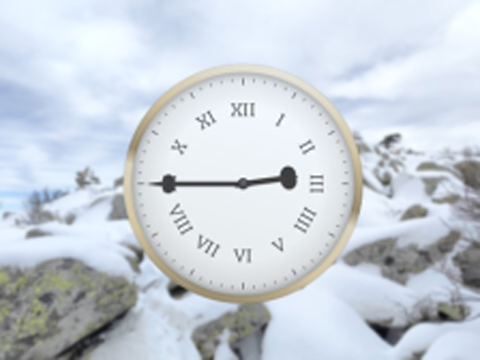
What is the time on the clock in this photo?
2:45
